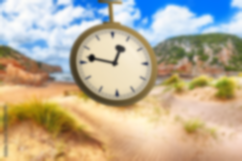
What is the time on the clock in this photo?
12:47
